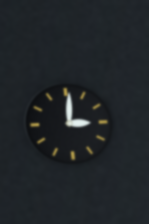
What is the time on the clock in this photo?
3:01
